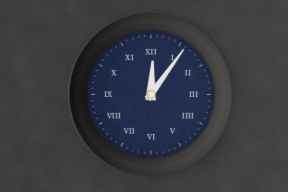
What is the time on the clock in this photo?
12:06
